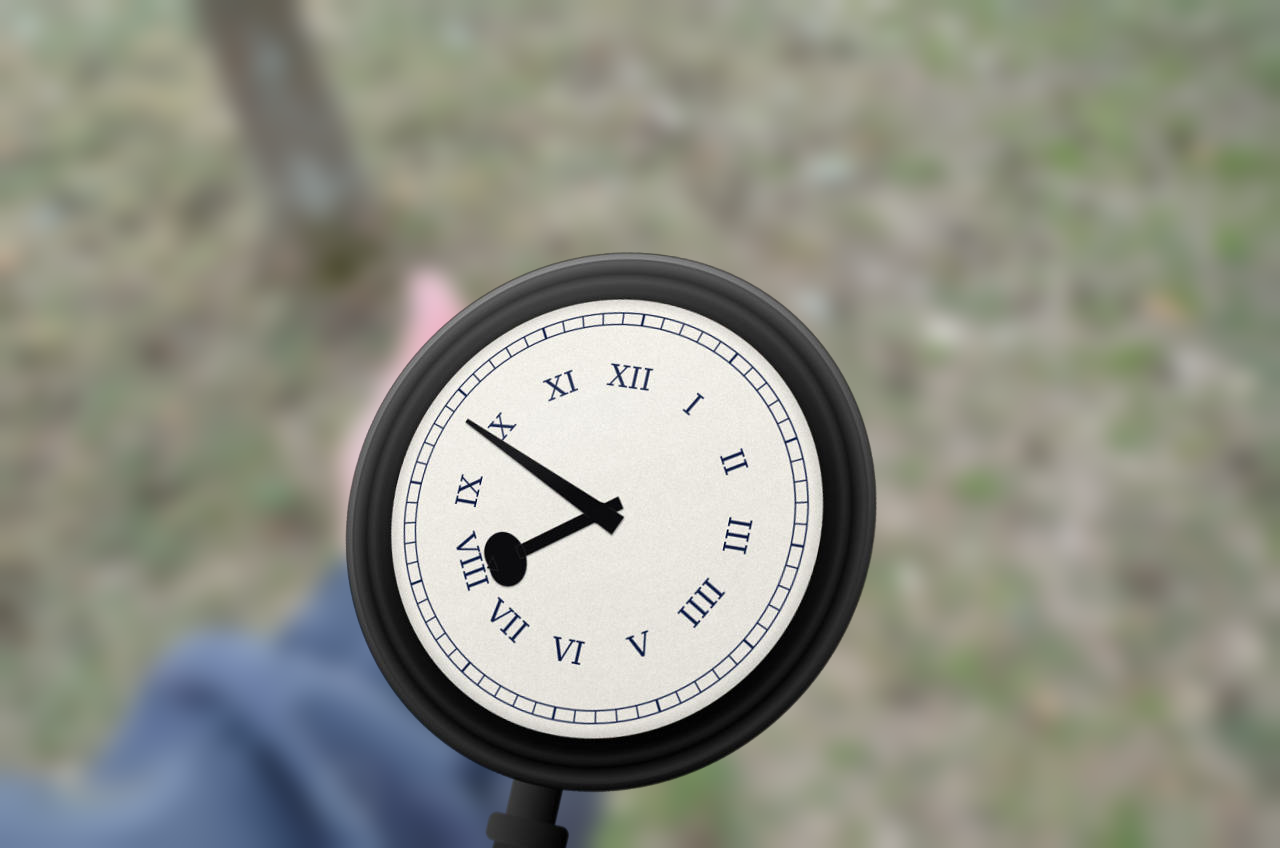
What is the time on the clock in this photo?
7:49
